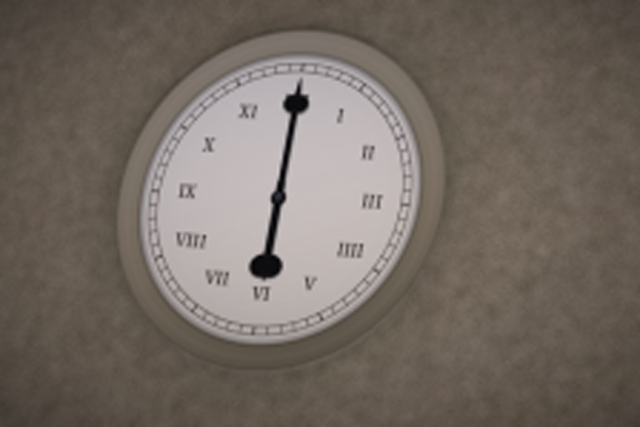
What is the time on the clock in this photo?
6:00
